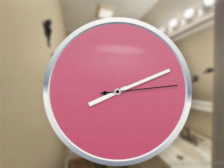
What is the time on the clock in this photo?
8:11:14
